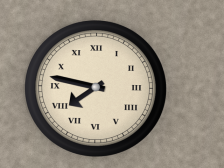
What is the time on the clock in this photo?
7:47
